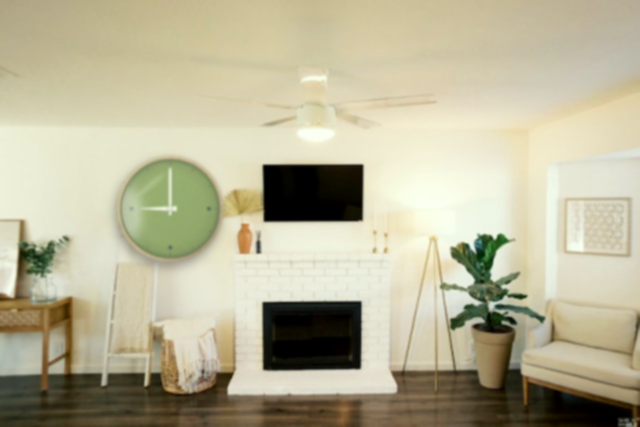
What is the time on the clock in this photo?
9:00
